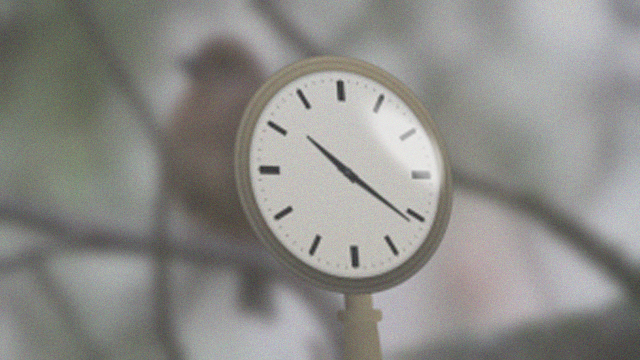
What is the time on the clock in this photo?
10:21
